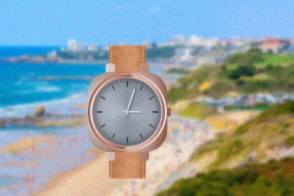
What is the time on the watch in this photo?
3:03
